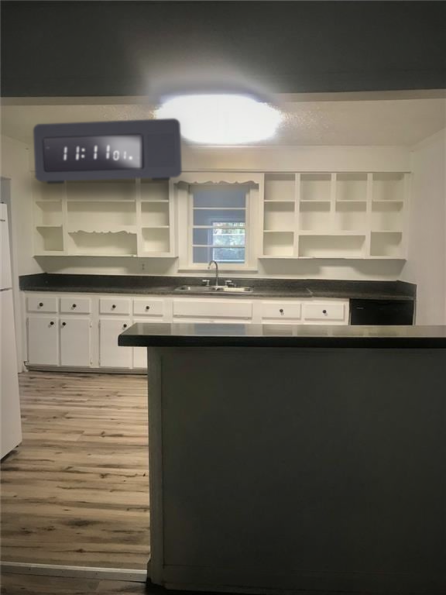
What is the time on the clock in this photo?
11:11:01
